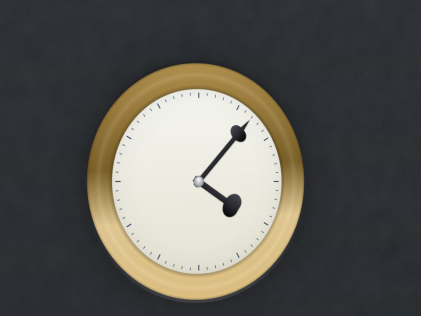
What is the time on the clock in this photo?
4:07
